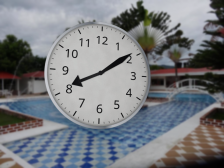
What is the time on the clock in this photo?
8:09
